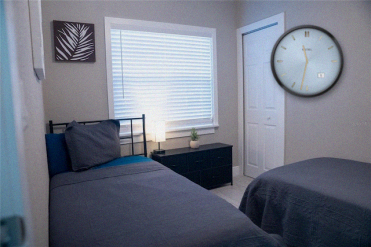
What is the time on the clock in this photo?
11:32
